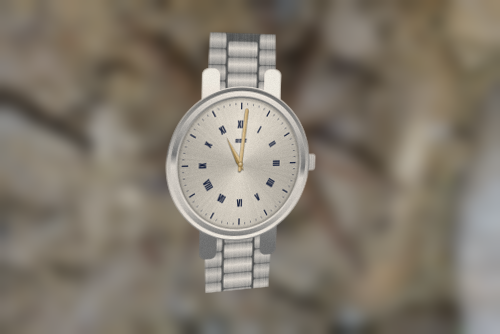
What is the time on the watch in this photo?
11:01
